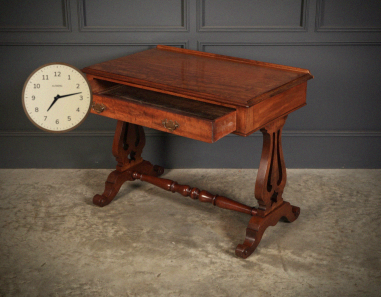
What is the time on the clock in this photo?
7:13
